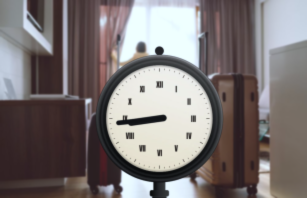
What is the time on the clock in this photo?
8:44
